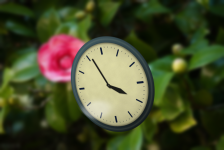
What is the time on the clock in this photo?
3:56
